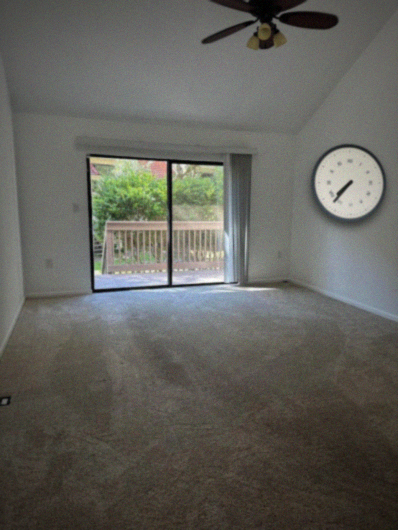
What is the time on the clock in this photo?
7:37
